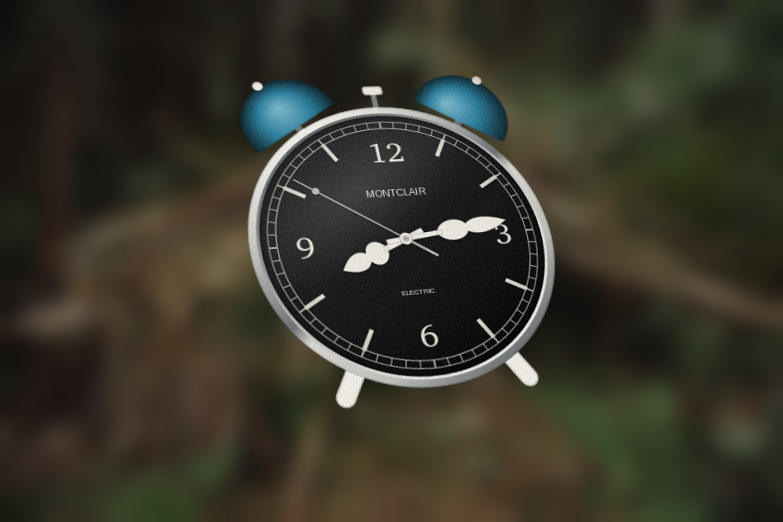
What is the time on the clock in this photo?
8:13:51
